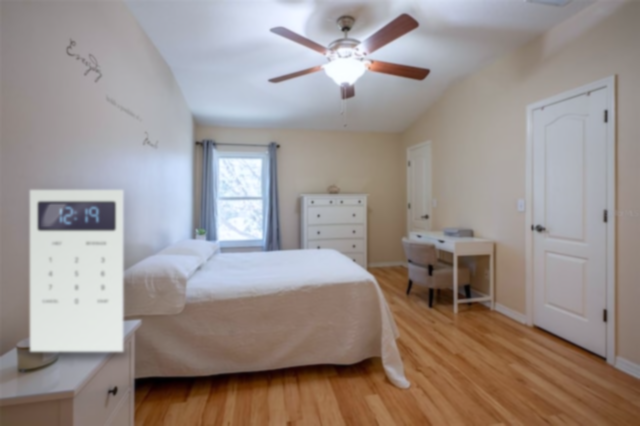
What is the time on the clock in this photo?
12:19
